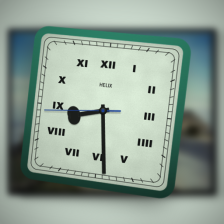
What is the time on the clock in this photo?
8:28:44
